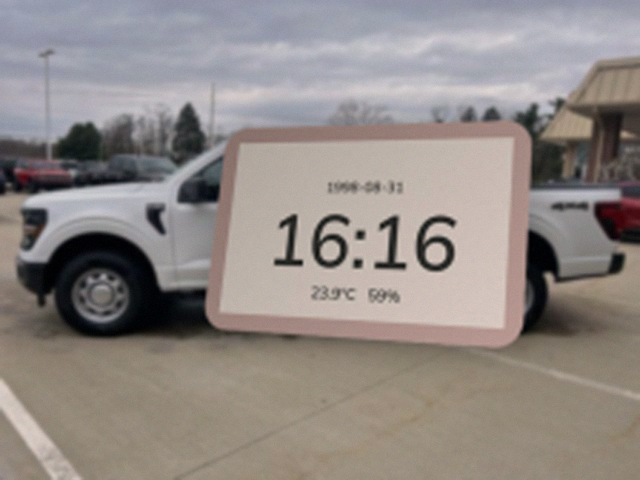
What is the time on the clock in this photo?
16:16
